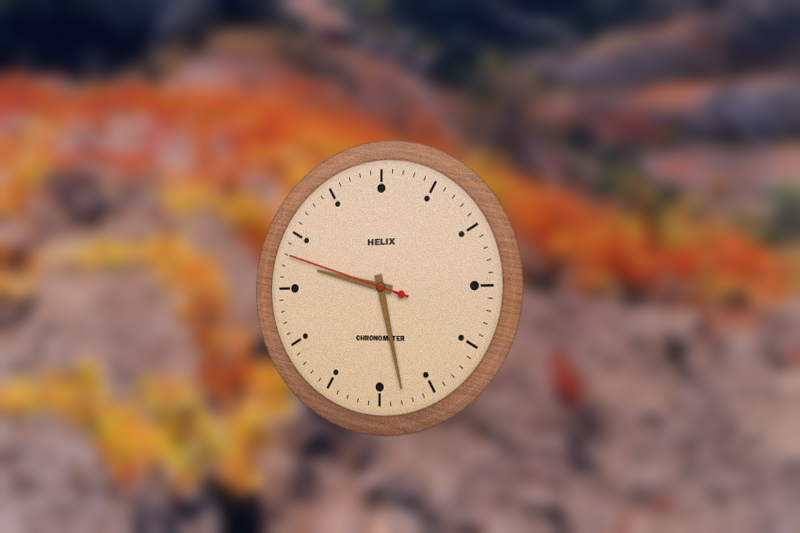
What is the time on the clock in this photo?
9:27:48
